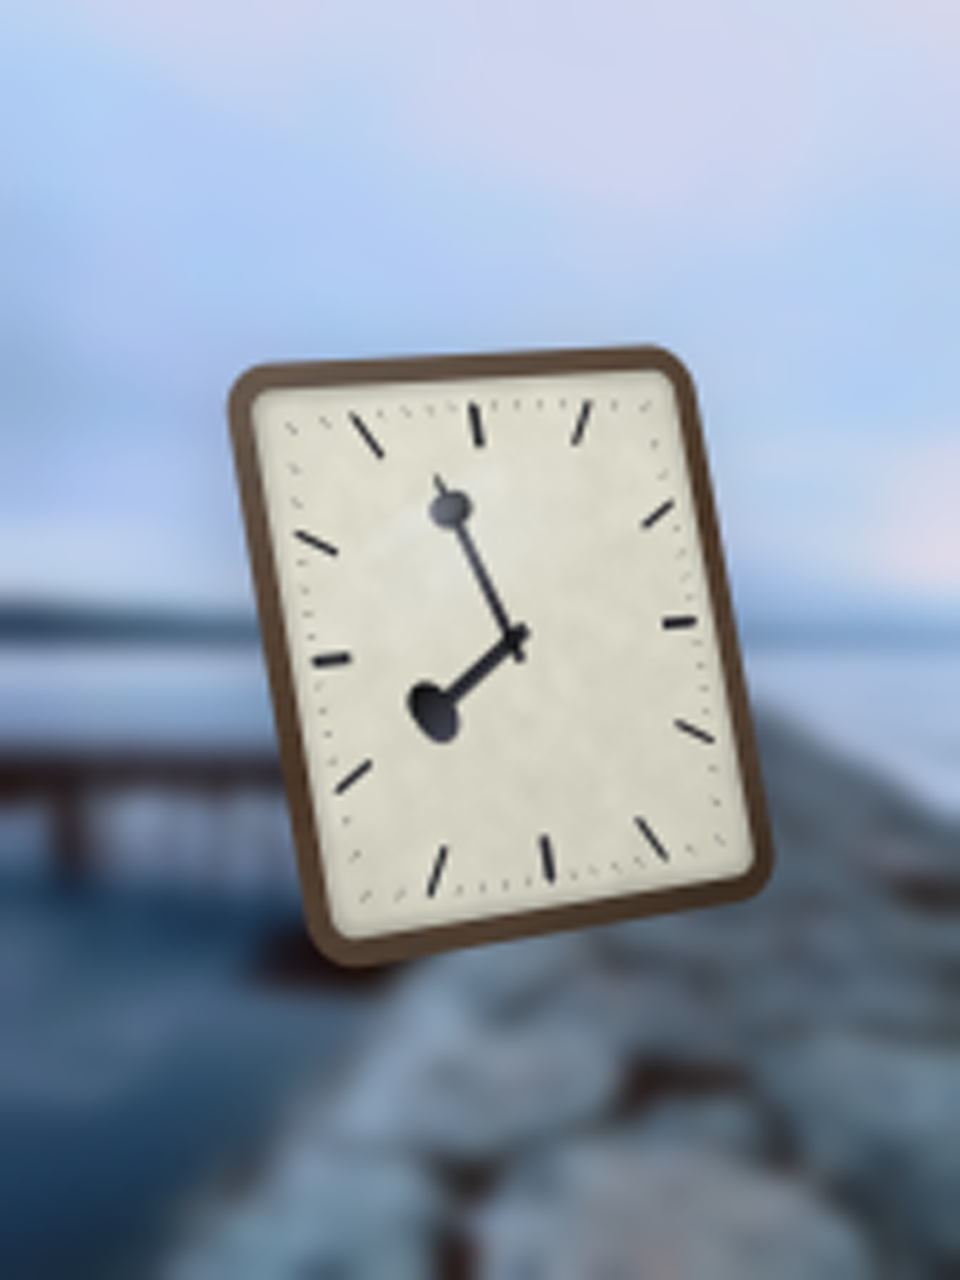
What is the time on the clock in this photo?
7:57
